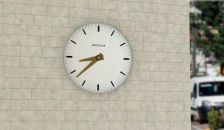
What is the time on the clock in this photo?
8:38
